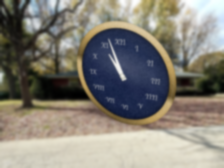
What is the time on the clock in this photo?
10:57
